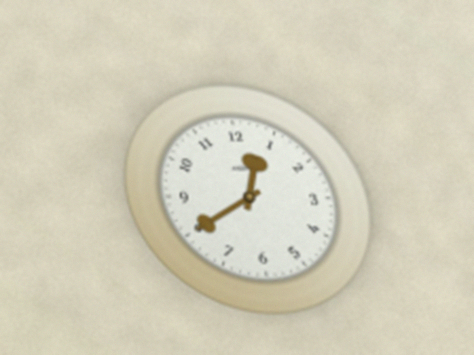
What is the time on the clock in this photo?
12:40
